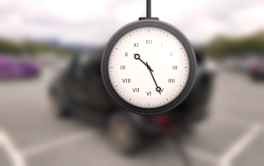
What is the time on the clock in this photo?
10:26
